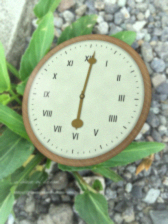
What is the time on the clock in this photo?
6:01
